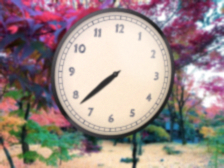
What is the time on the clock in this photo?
7:38
